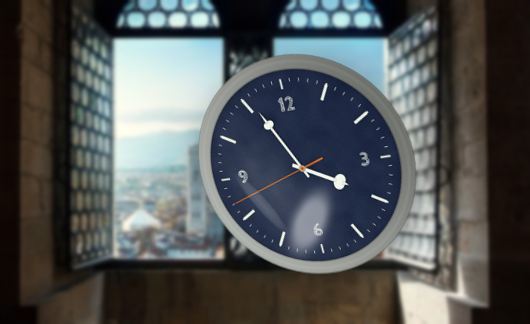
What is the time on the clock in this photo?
3:55:42
